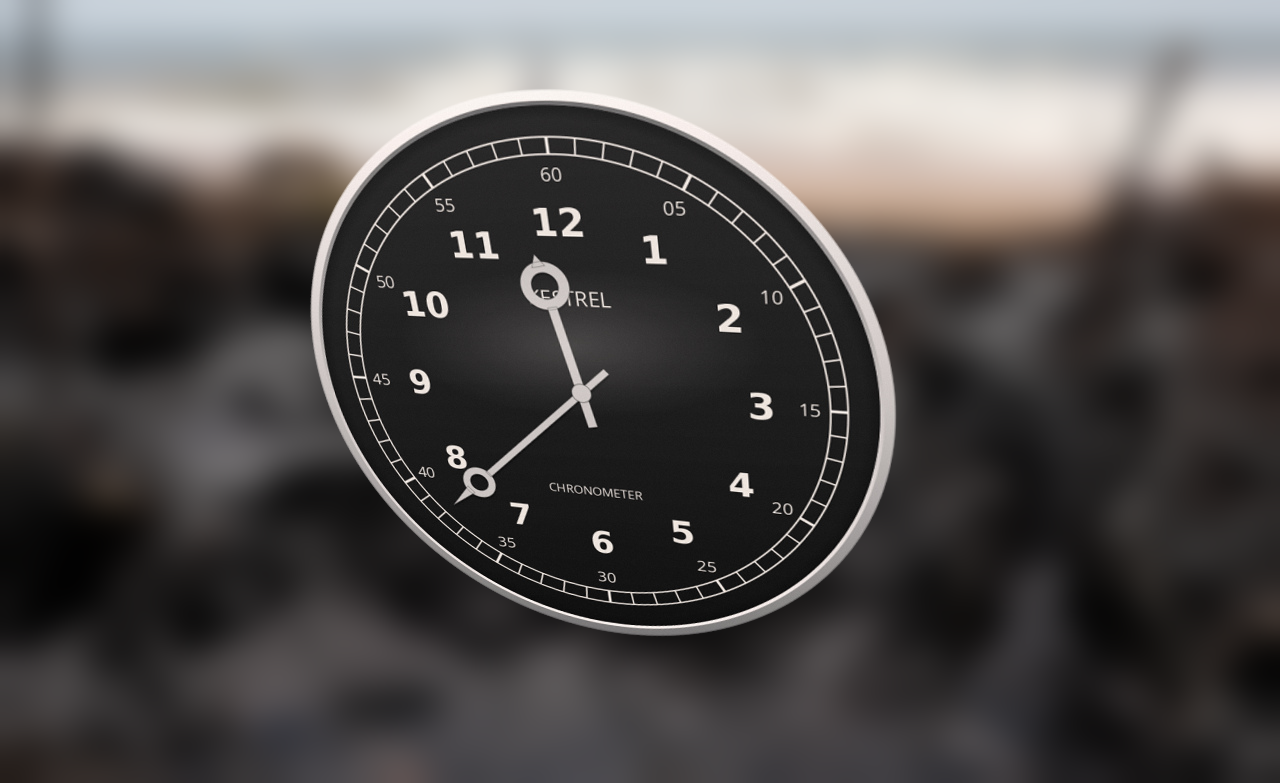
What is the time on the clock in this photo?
11:38
